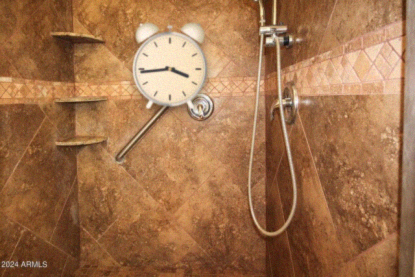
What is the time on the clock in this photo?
3:44
